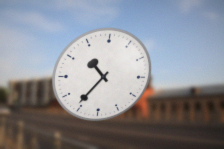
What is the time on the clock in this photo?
10:36
